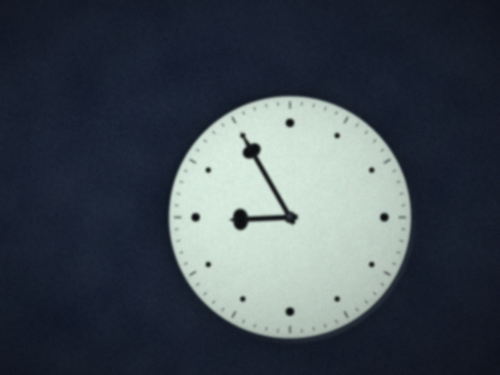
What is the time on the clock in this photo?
8:55
